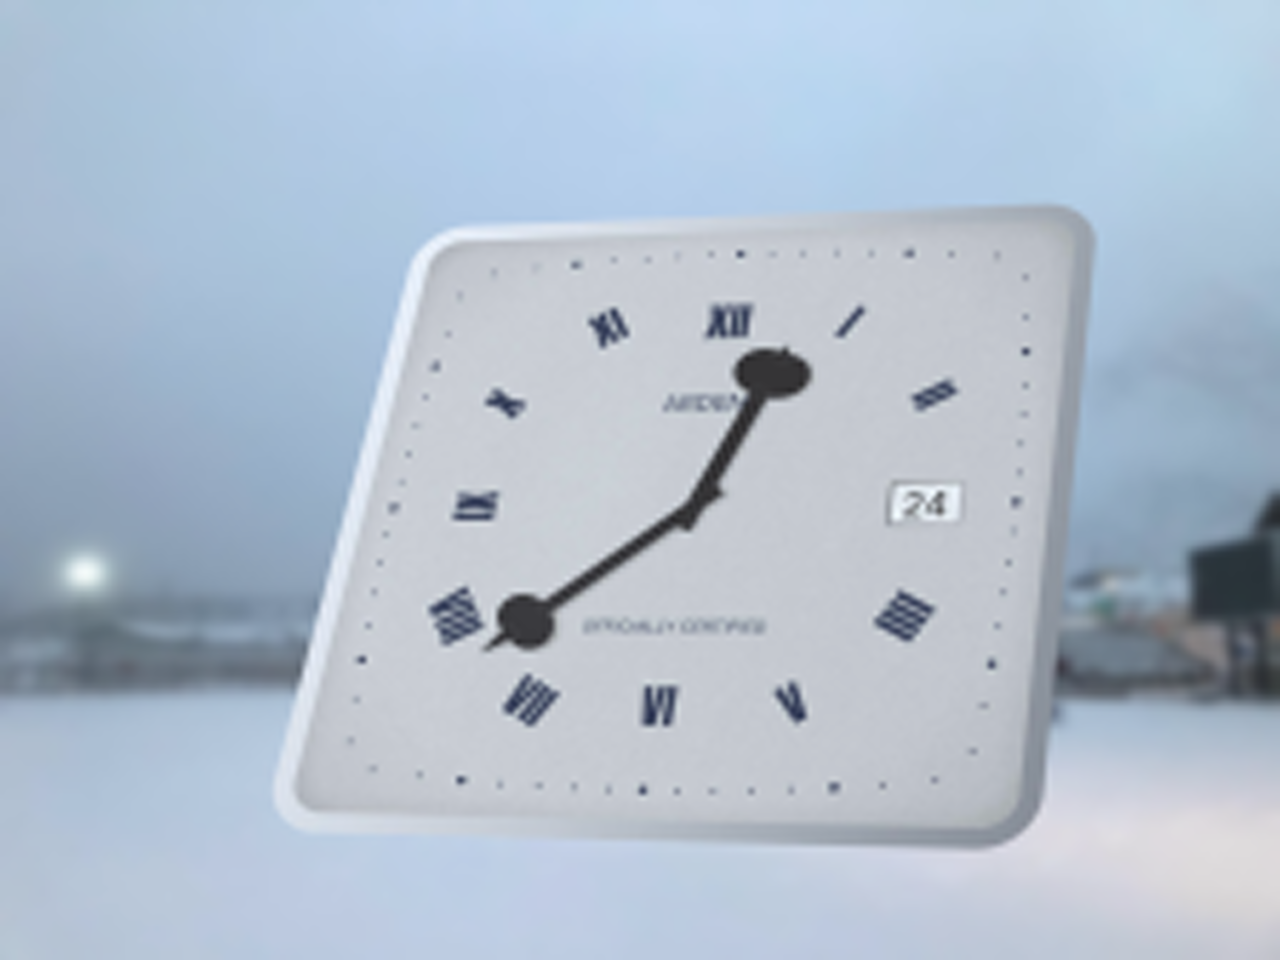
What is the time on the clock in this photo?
12:38
